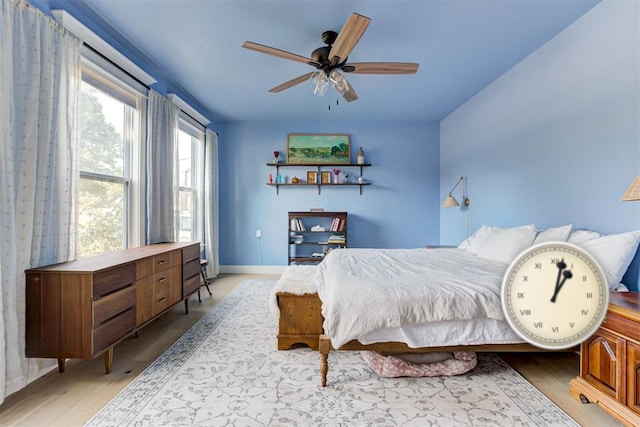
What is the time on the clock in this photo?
1:02
